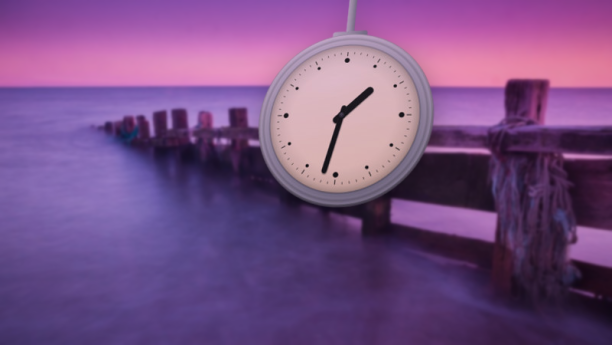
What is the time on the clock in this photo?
1:32
